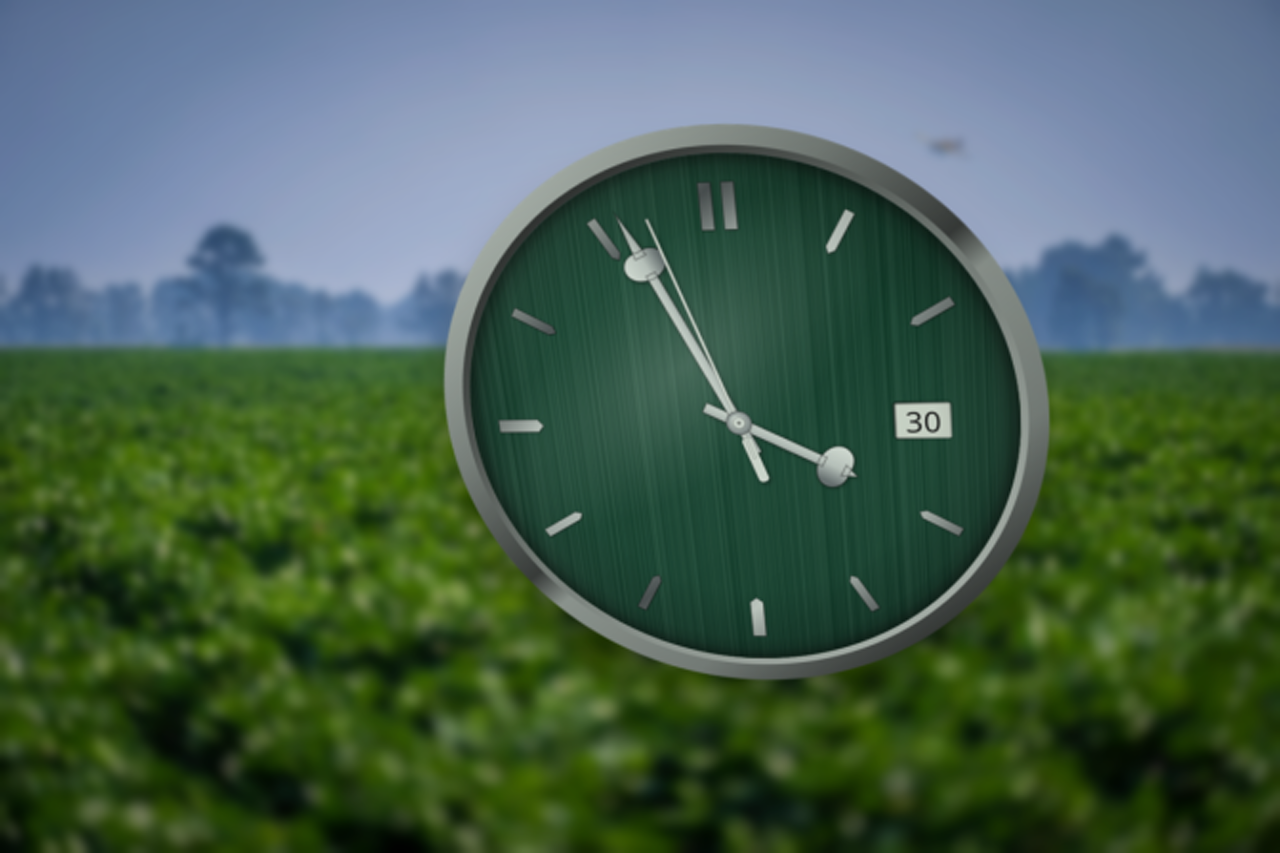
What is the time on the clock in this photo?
3:55:57
